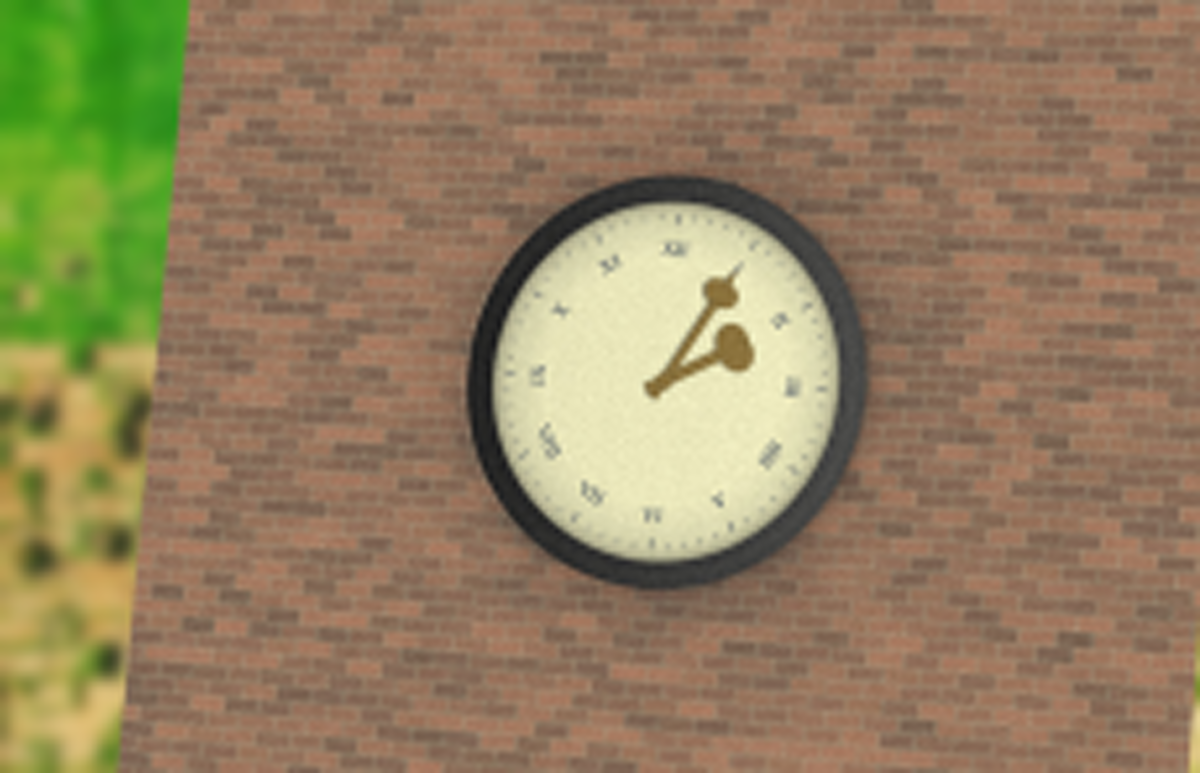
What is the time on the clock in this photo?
2:05
